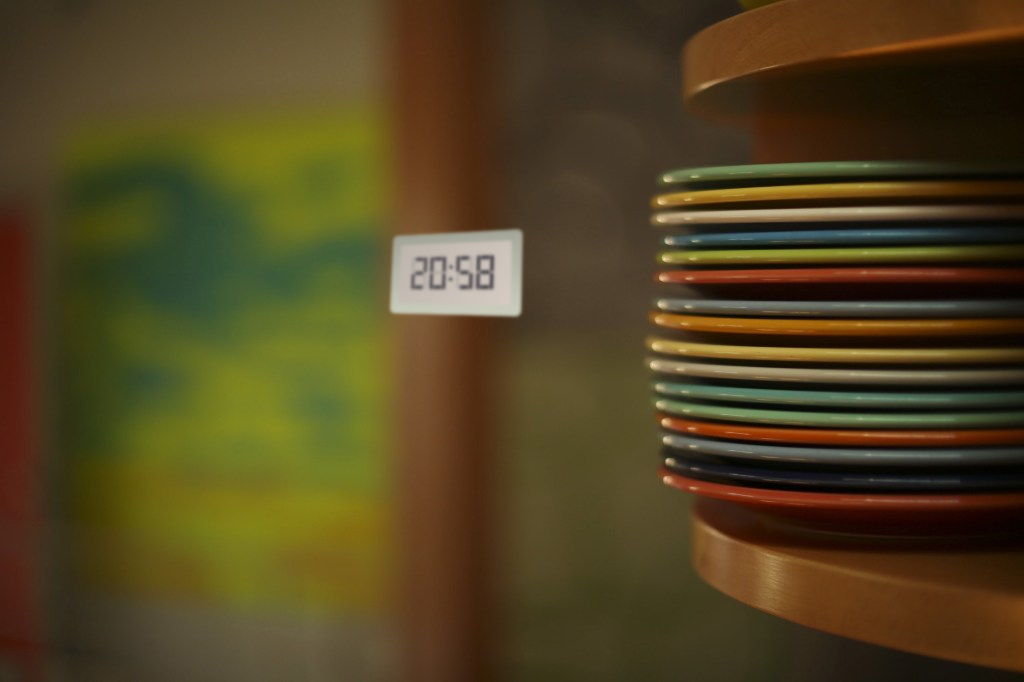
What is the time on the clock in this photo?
20:58
